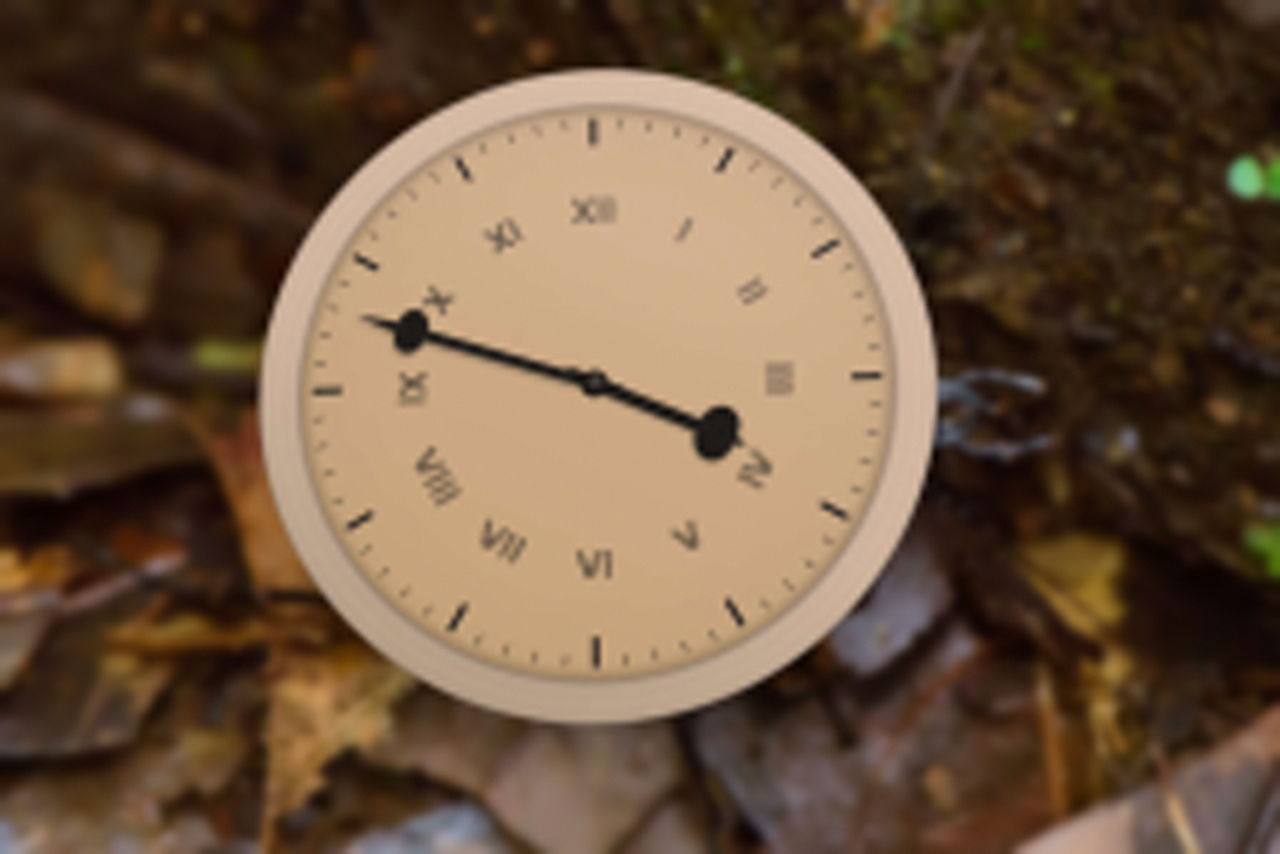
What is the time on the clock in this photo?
3:48
